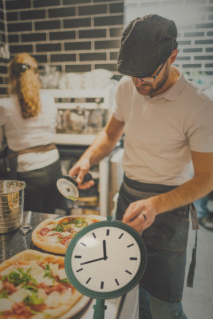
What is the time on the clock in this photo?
11:42
